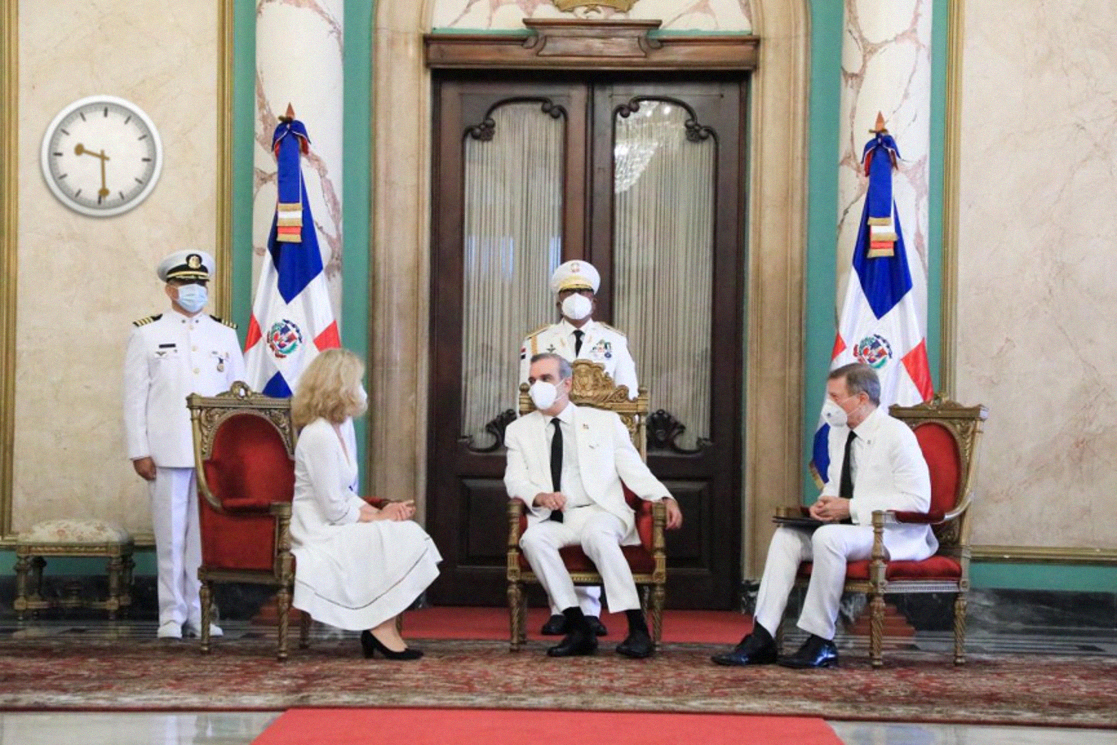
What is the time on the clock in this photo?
9:29
